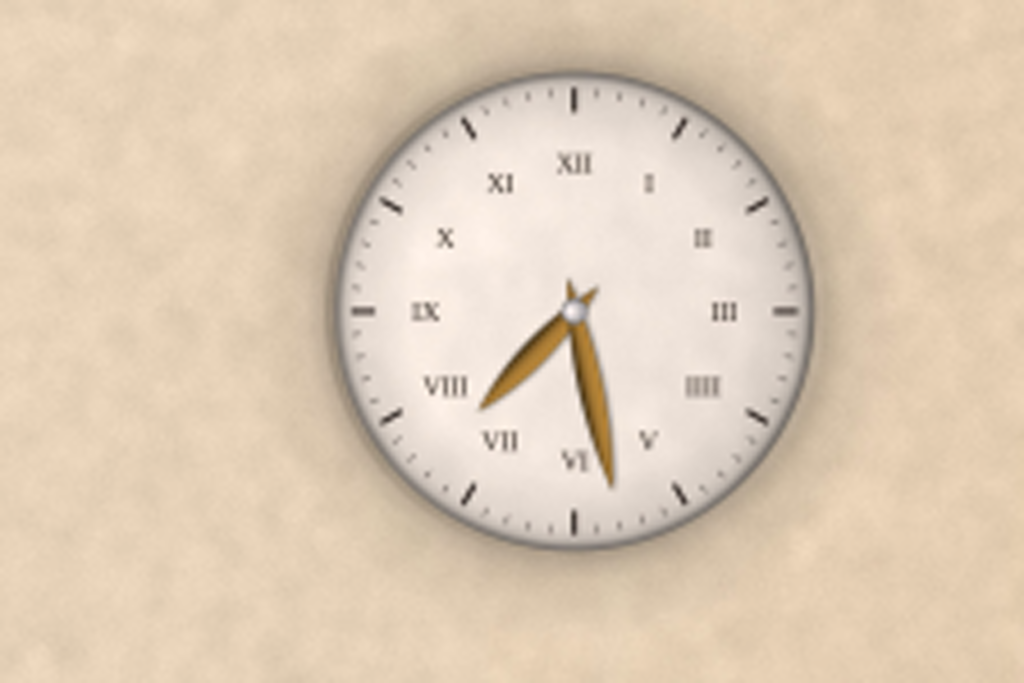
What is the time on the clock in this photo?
7:28
